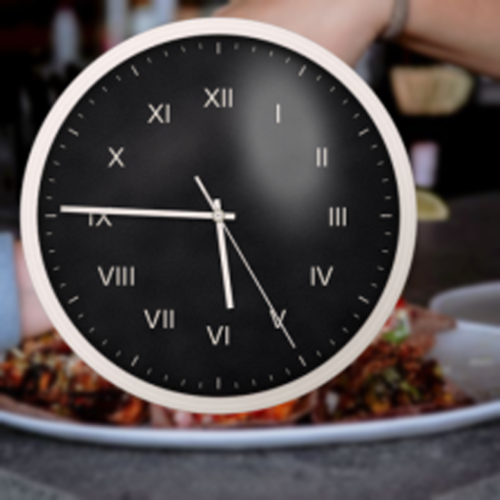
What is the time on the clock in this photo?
5:45:25
